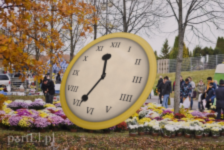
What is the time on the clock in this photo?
11:34
